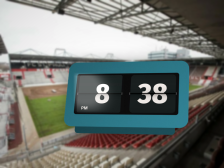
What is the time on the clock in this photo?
8:38
